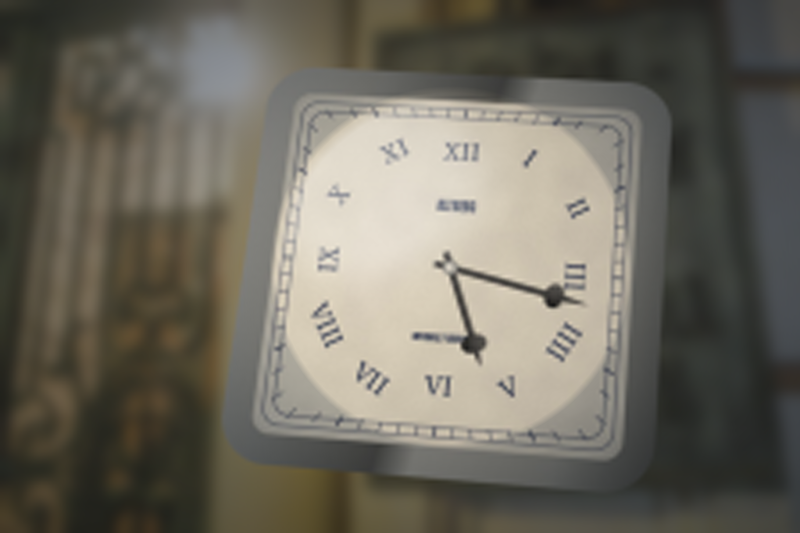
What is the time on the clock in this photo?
5:17
